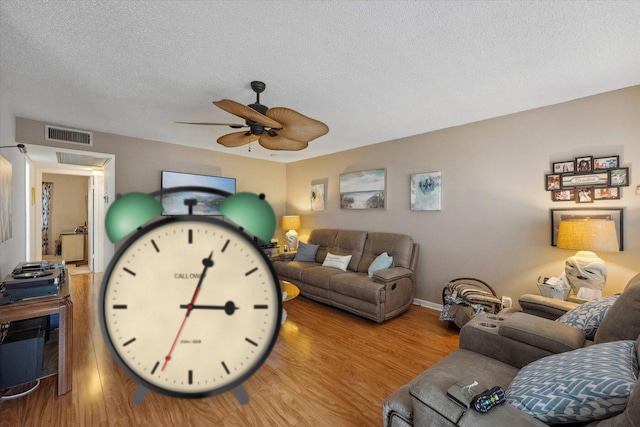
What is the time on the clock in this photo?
3:03:34
